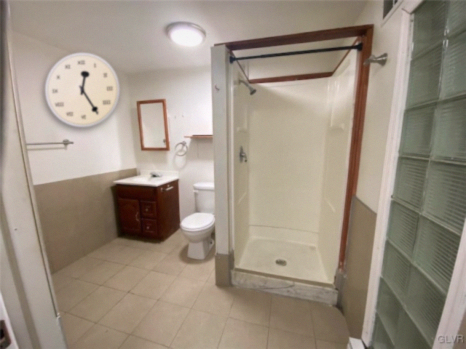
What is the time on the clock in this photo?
12:25
